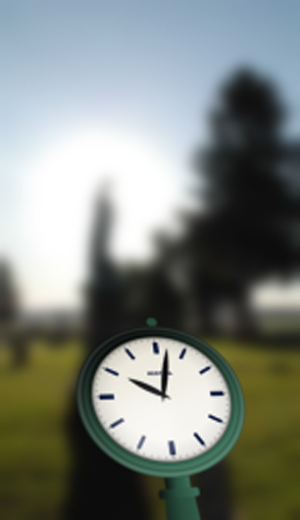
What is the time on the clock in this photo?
10:02
